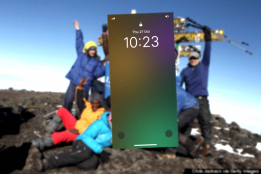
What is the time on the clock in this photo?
10:23
